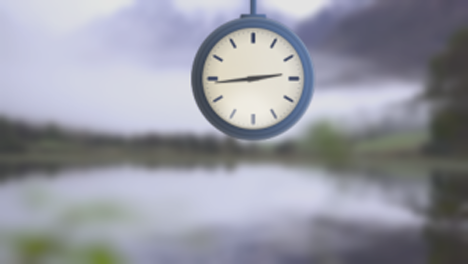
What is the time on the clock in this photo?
2:44
